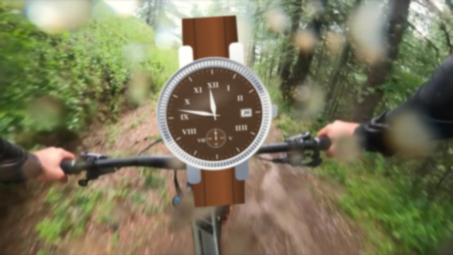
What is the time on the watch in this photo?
11:47
